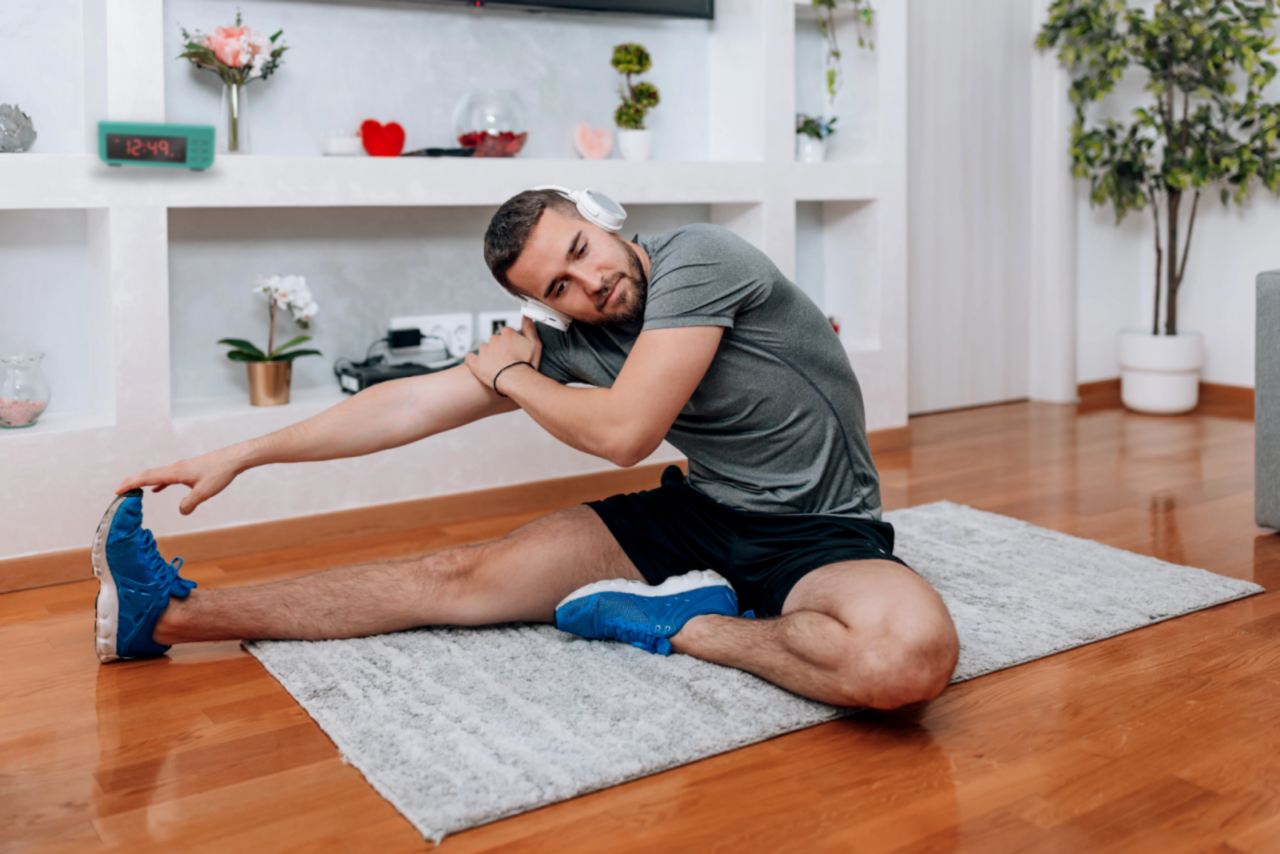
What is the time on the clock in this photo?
12:49
